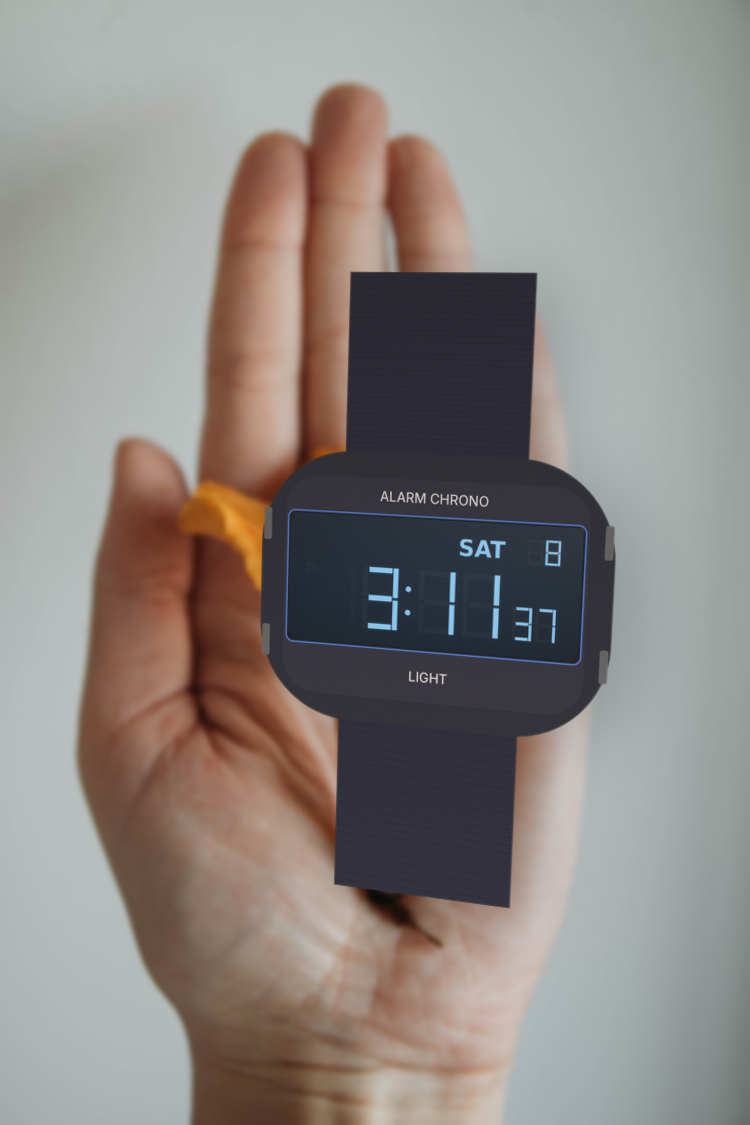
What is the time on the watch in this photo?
3:11:37
